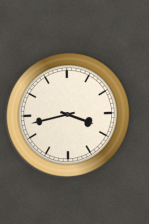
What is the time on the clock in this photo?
3:43
